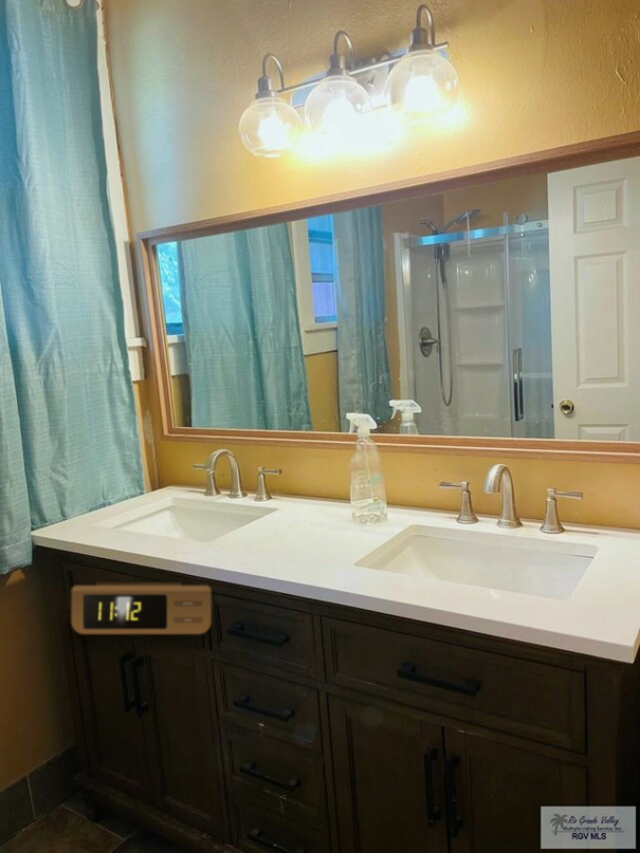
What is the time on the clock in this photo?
11:12
